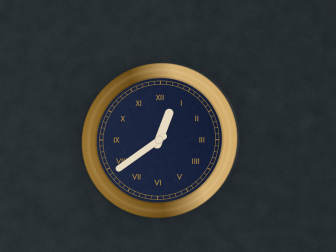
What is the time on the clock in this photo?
12:39
